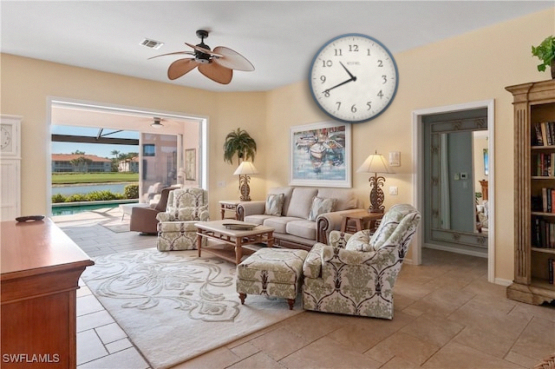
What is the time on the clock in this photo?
10:41
